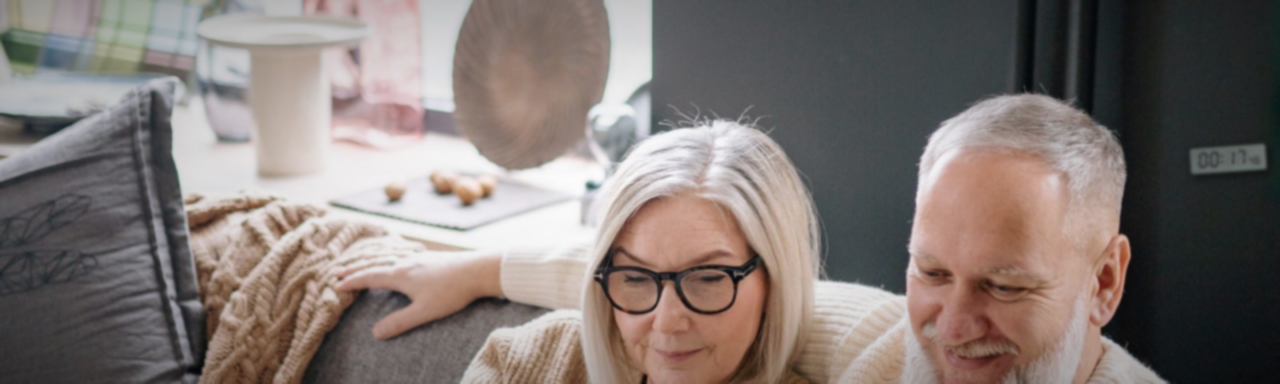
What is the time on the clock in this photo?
0:17
